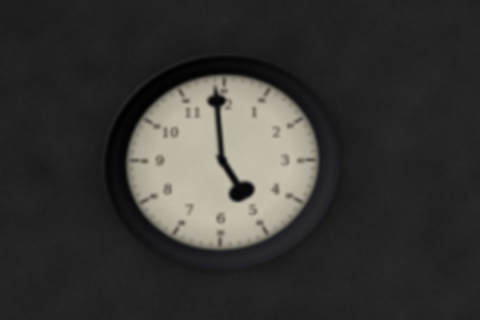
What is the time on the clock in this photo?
4:59
